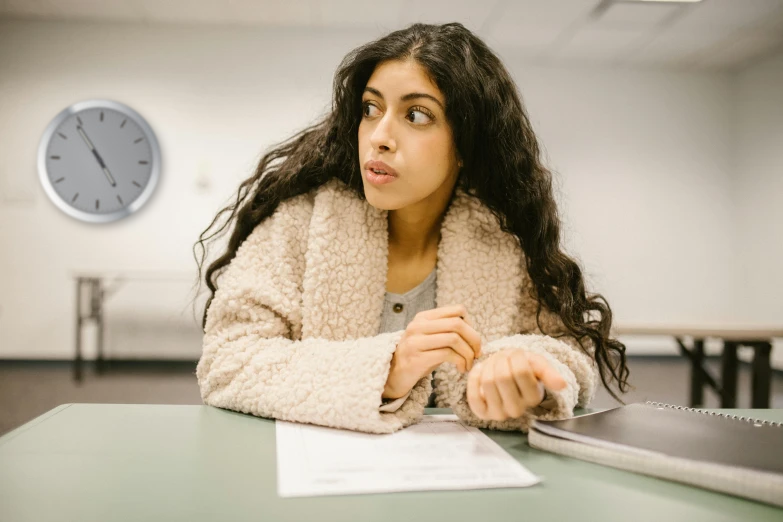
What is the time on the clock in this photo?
4:54
